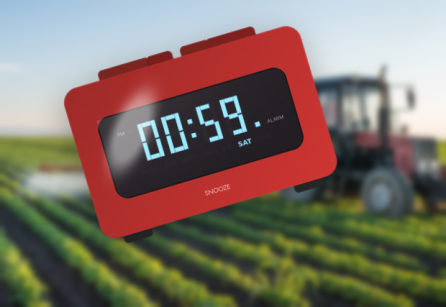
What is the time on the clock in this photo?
0:59
